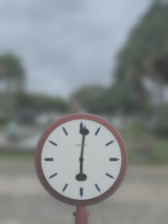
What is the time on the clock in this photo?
6:01
